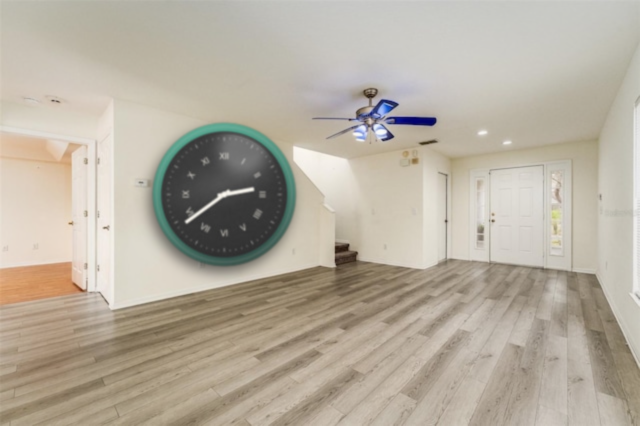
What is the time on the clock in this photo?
2:39
